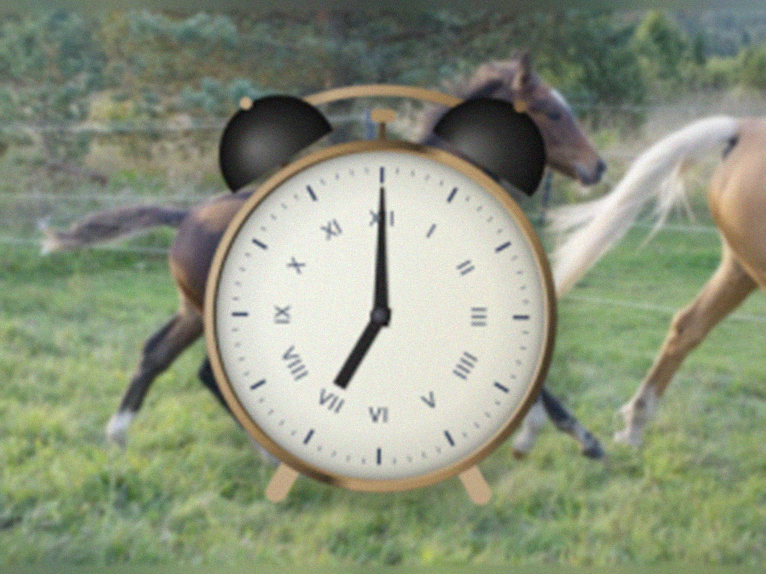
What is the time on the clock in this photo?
7:00
